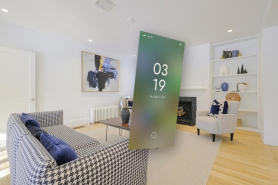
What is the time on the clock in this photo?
3:19
